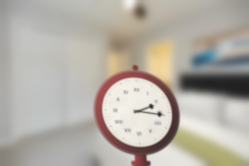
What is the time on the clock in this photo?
2:16
